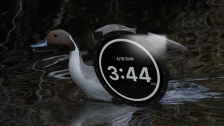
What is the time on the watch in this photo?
3:44
